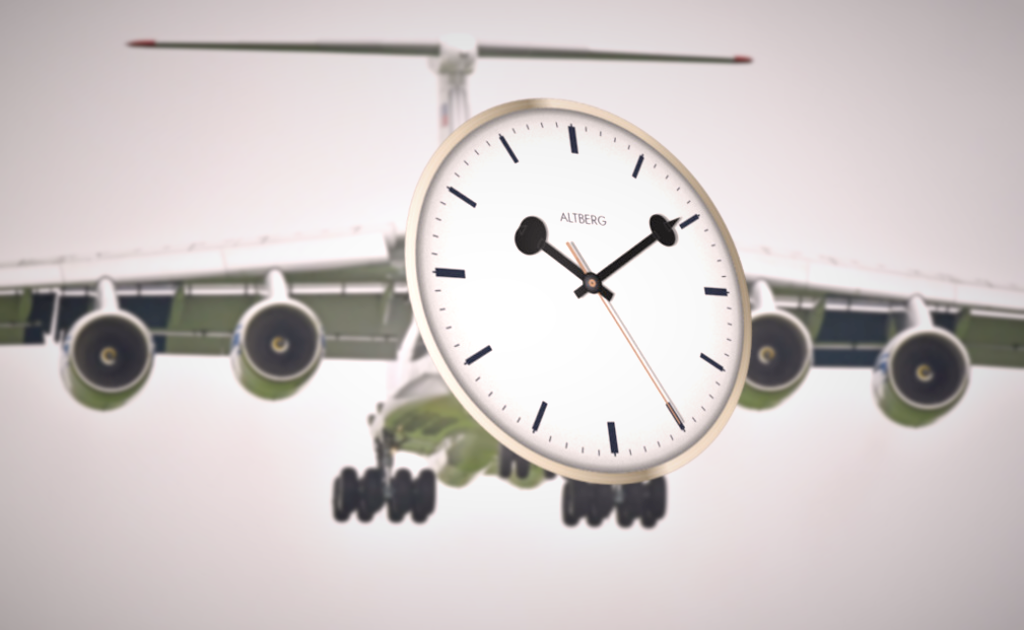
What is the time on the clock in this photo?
10:09:25
